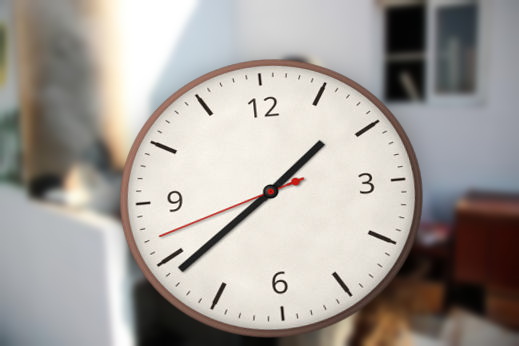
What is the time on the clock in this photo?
1:38:42
